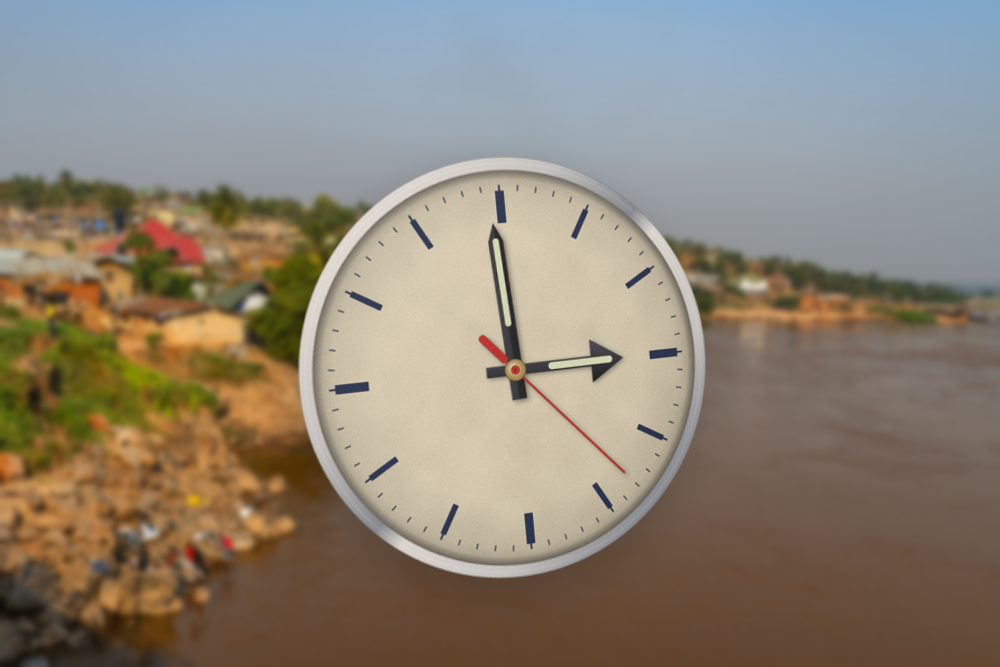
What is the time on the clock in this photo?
2:59:23
